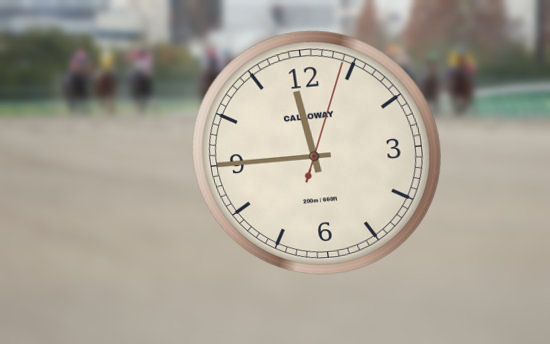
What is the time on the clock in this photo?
11:45:04
